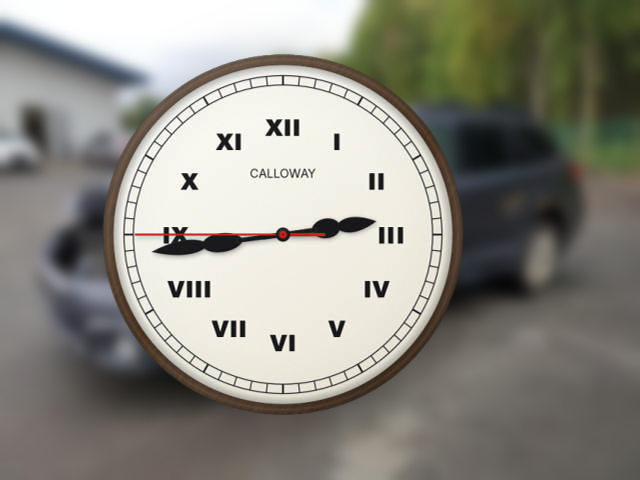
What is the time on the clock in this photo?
2:43:45
